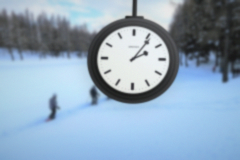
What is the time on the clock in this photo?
2:06
